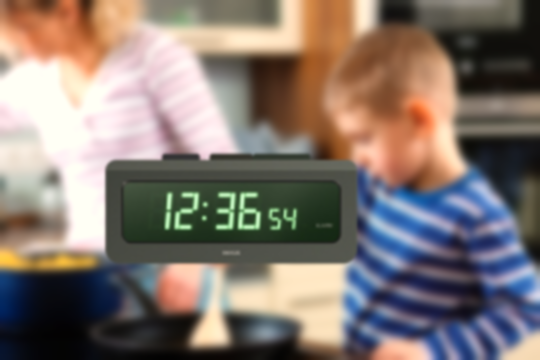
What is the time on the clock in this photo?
12:36:54
